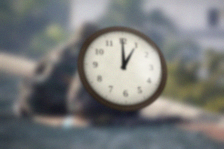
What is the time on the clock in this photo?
1:00
